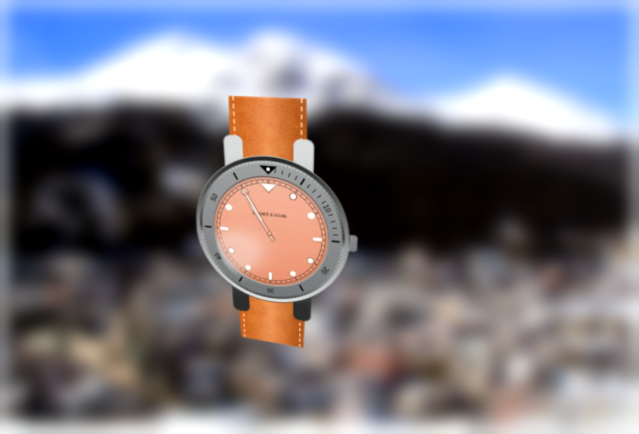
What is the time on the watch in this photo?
10:55
